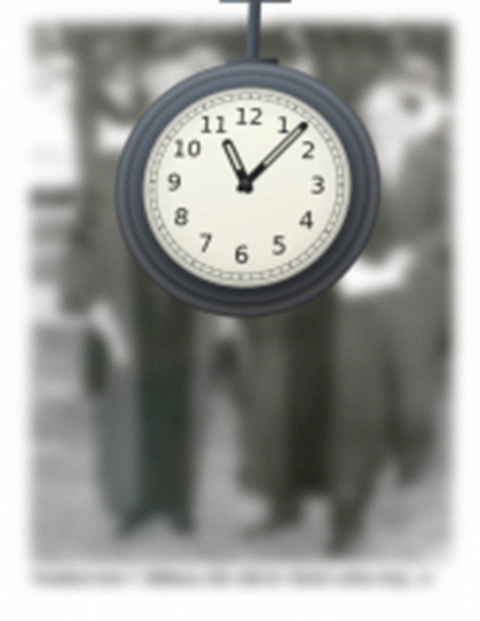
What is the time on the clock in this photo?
11:07
